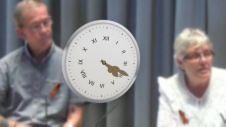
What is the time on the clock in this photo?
4:19
